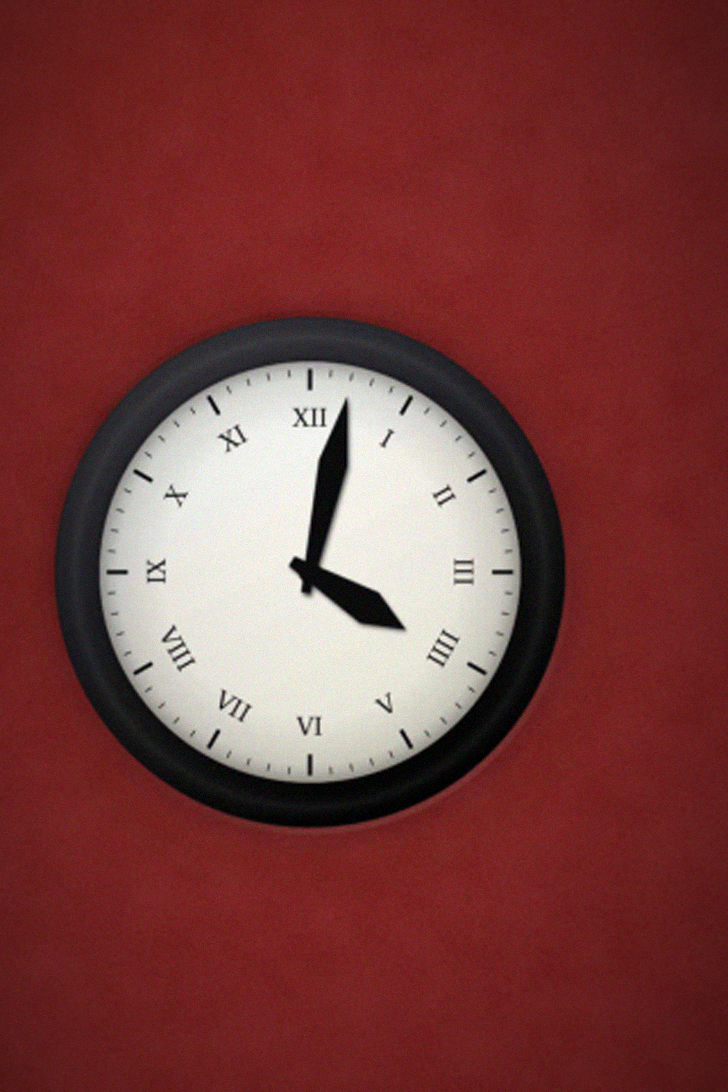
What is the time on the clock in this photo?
4:02
